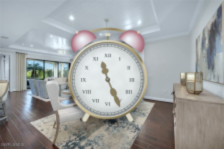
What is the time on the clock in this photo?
11:26
